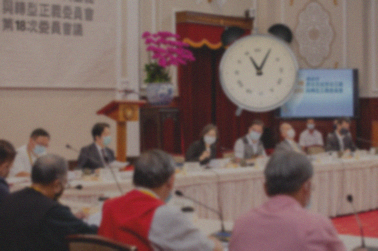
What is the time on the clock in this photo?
11:05
